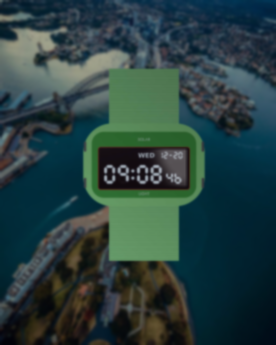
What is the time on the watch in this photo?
9:08:46
